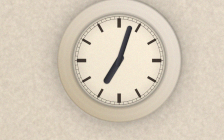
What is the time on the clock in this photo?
7:03
